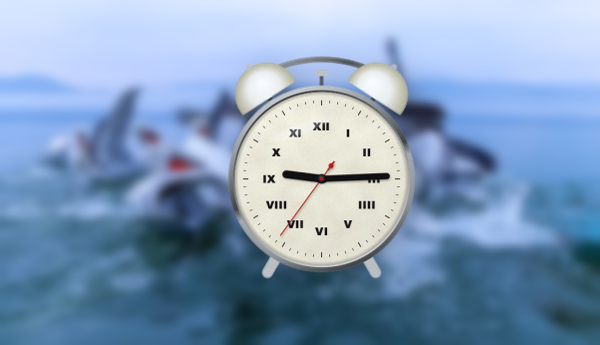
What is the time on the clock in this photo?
9:14:36
